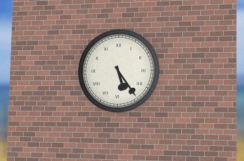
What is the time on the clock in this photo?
5:24
